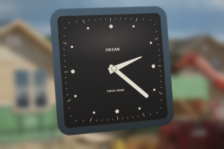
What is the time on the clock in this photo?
2:22
